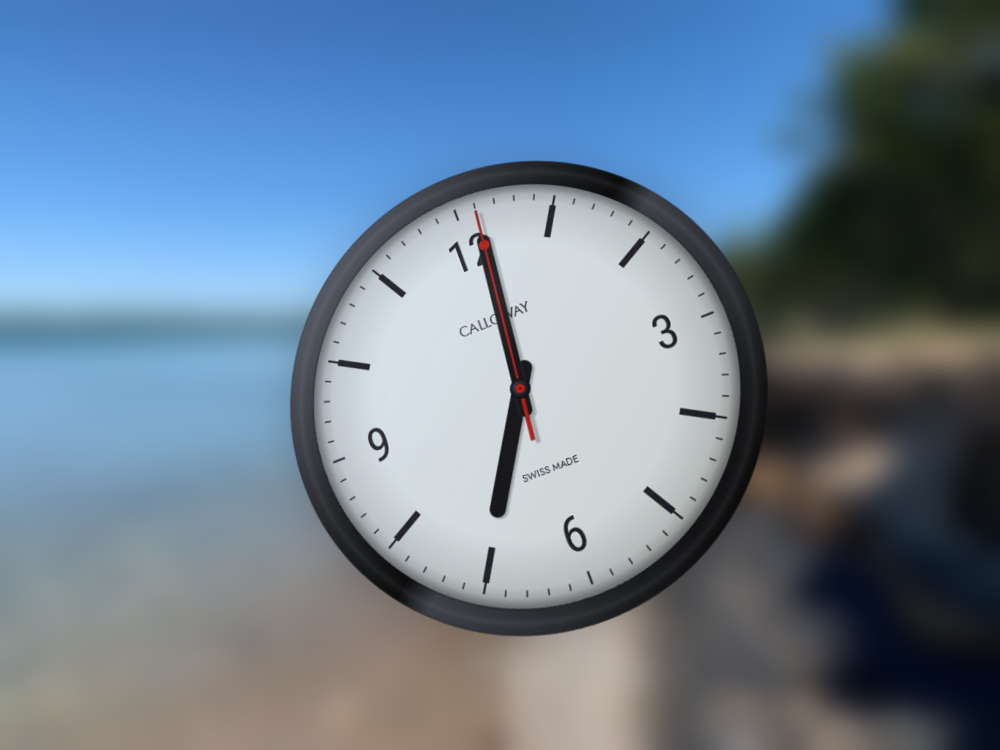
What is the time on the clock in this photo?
7:01:01
